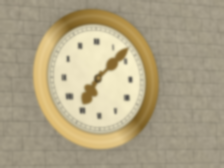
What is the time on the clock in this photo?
7:08
